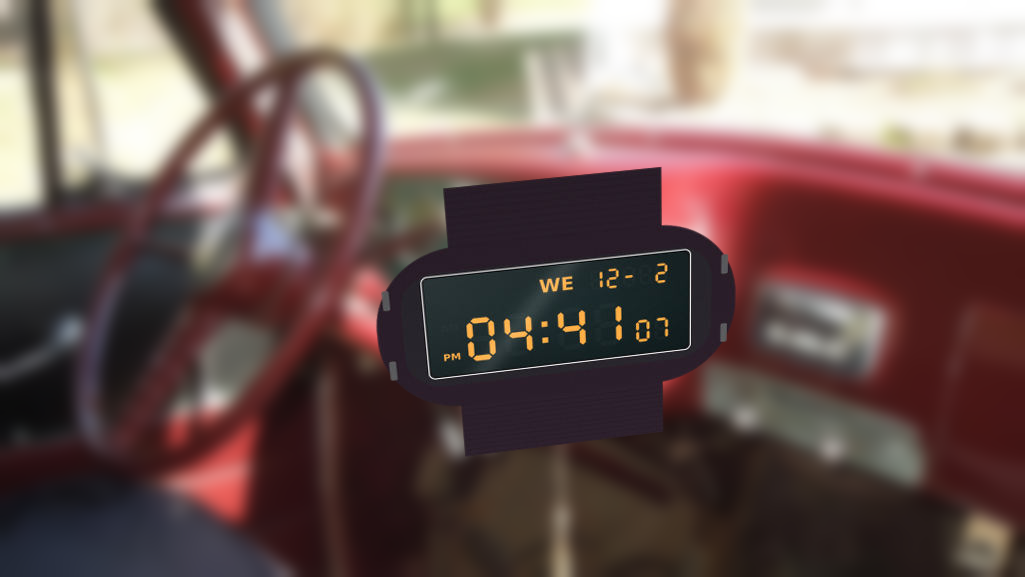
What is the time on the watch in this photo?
4:41:07
